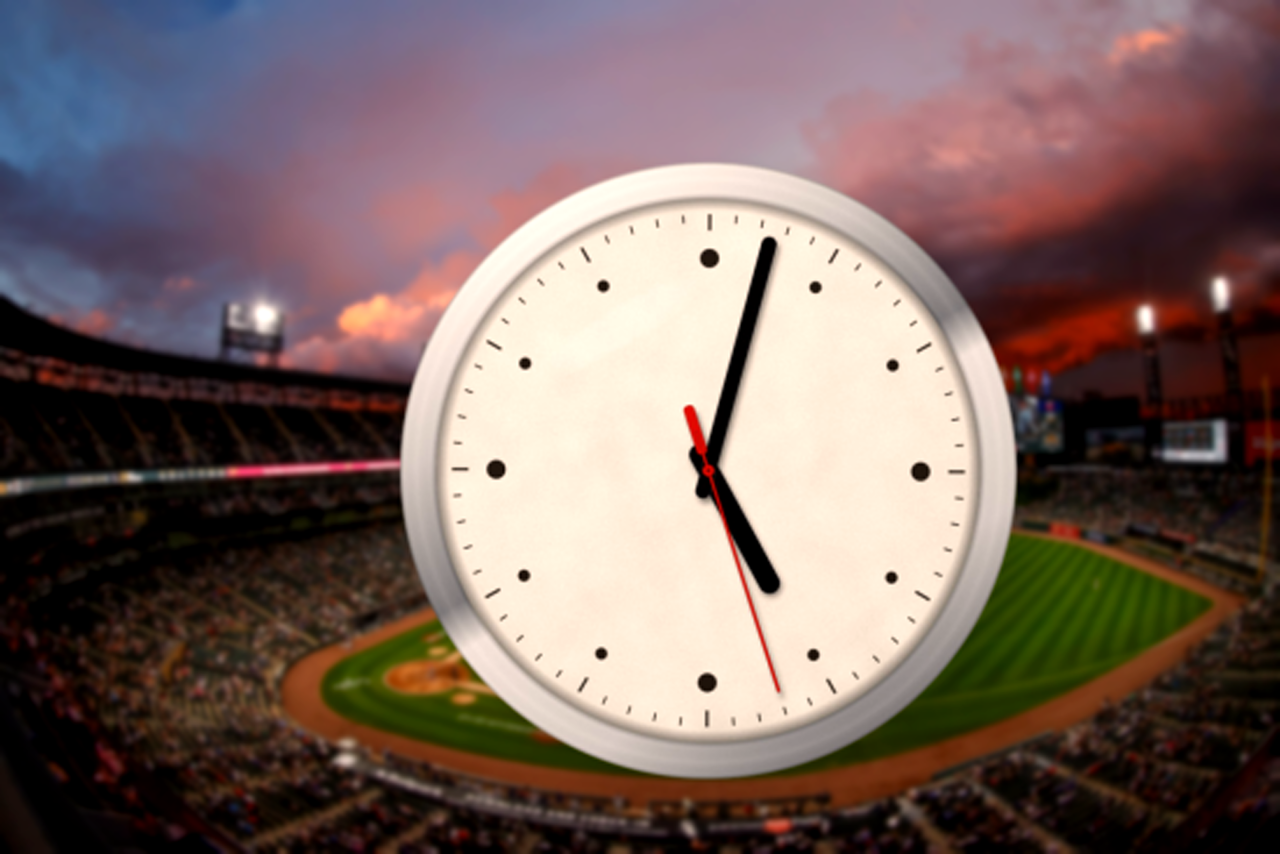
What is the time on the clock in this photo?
5:02:27
